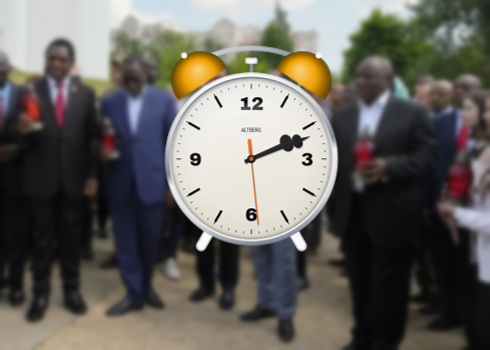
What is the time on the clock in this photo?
2:11:29
